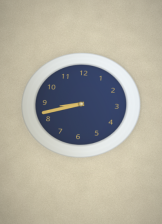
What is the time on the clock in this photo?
8:42
